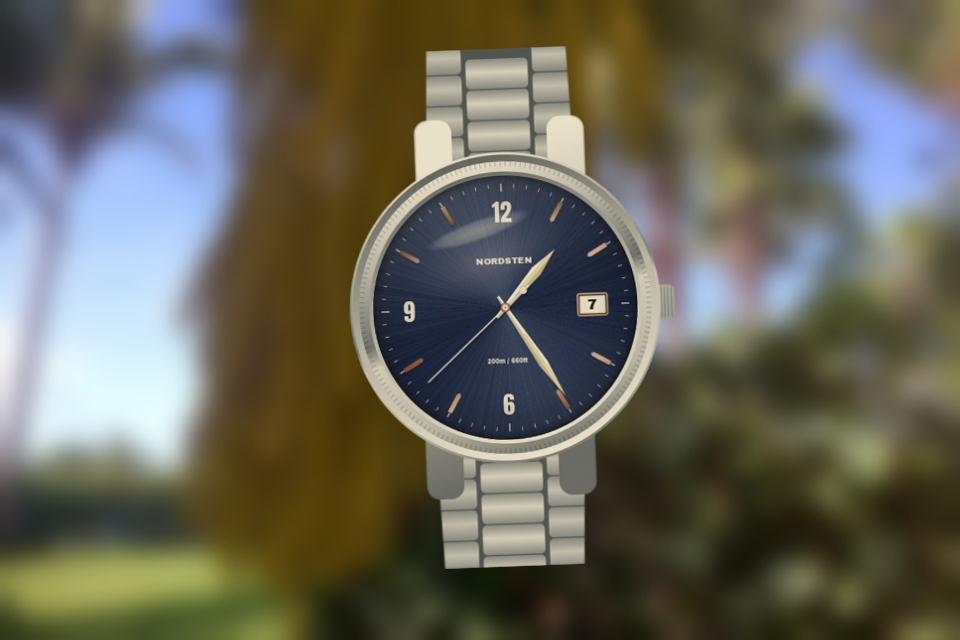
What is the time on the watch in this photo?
1:24:38
